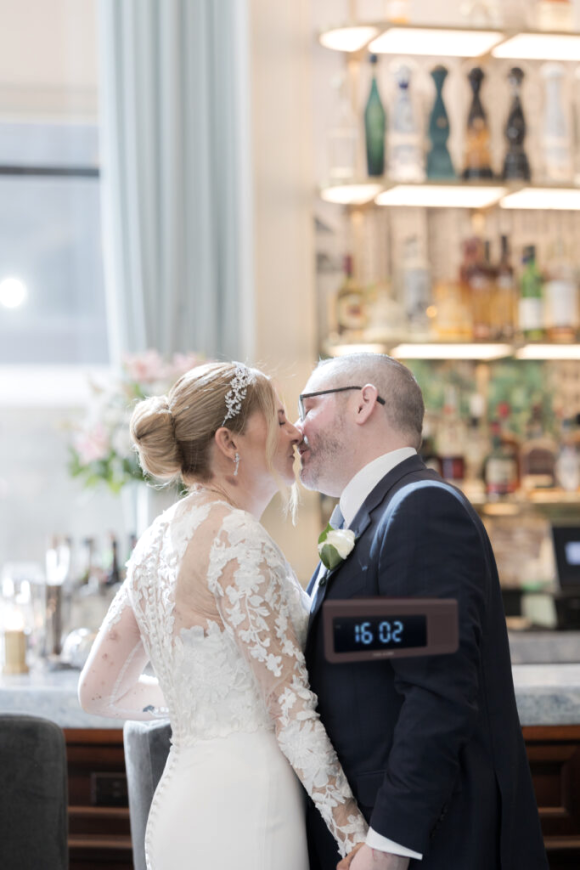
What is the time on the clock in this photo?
16:02
